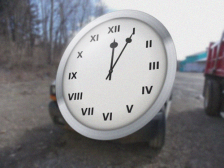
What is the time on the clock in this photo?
12:05
